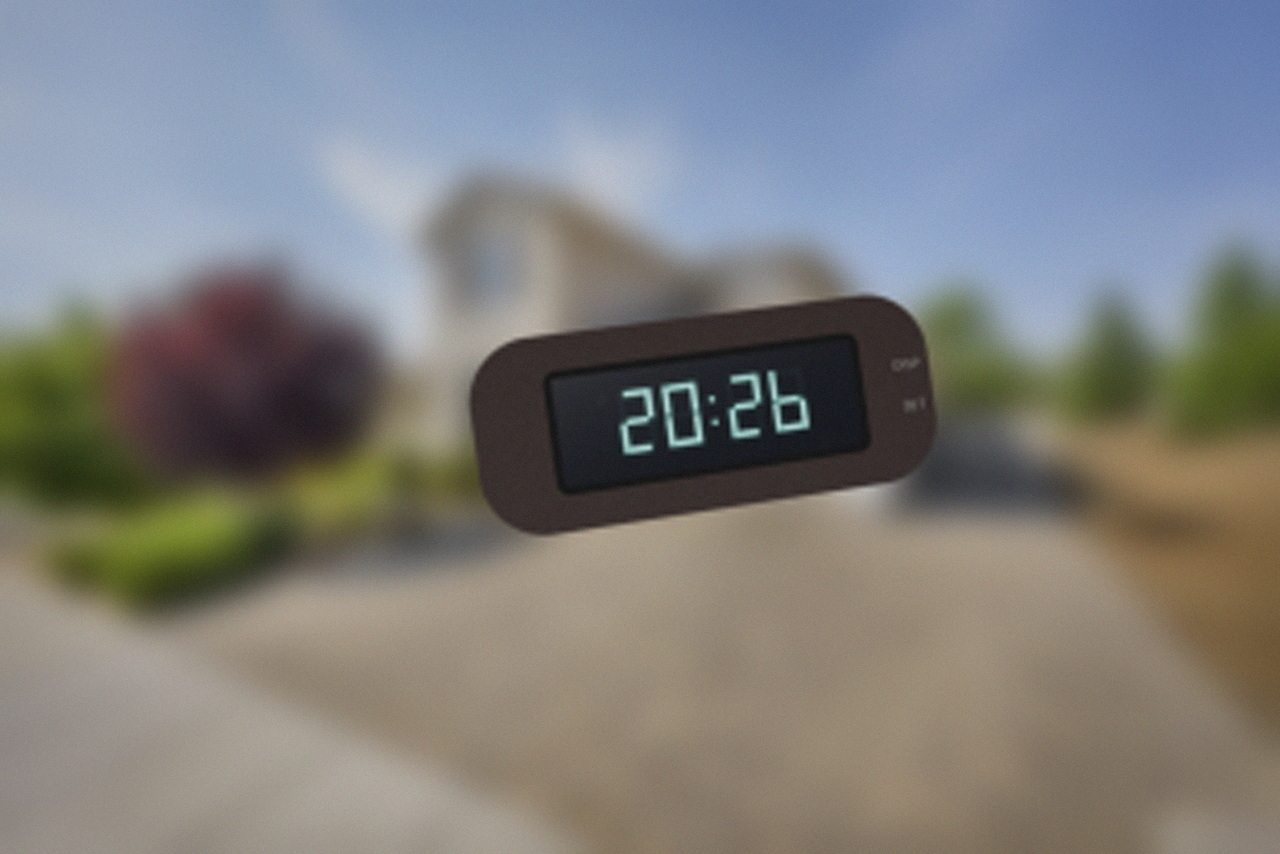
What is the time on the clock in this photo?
20:26
